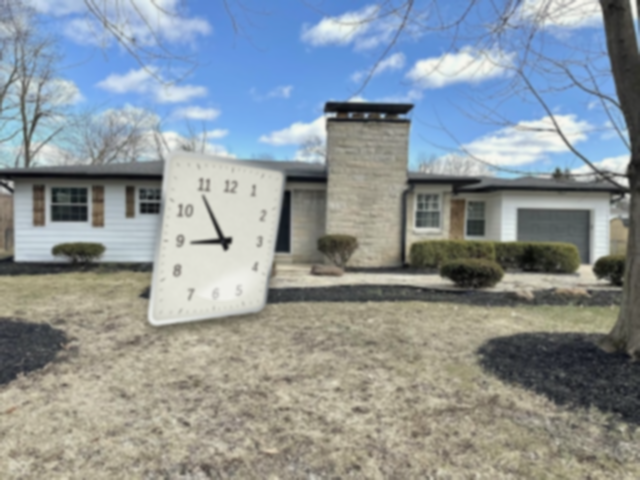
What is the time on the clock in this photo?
8:54
